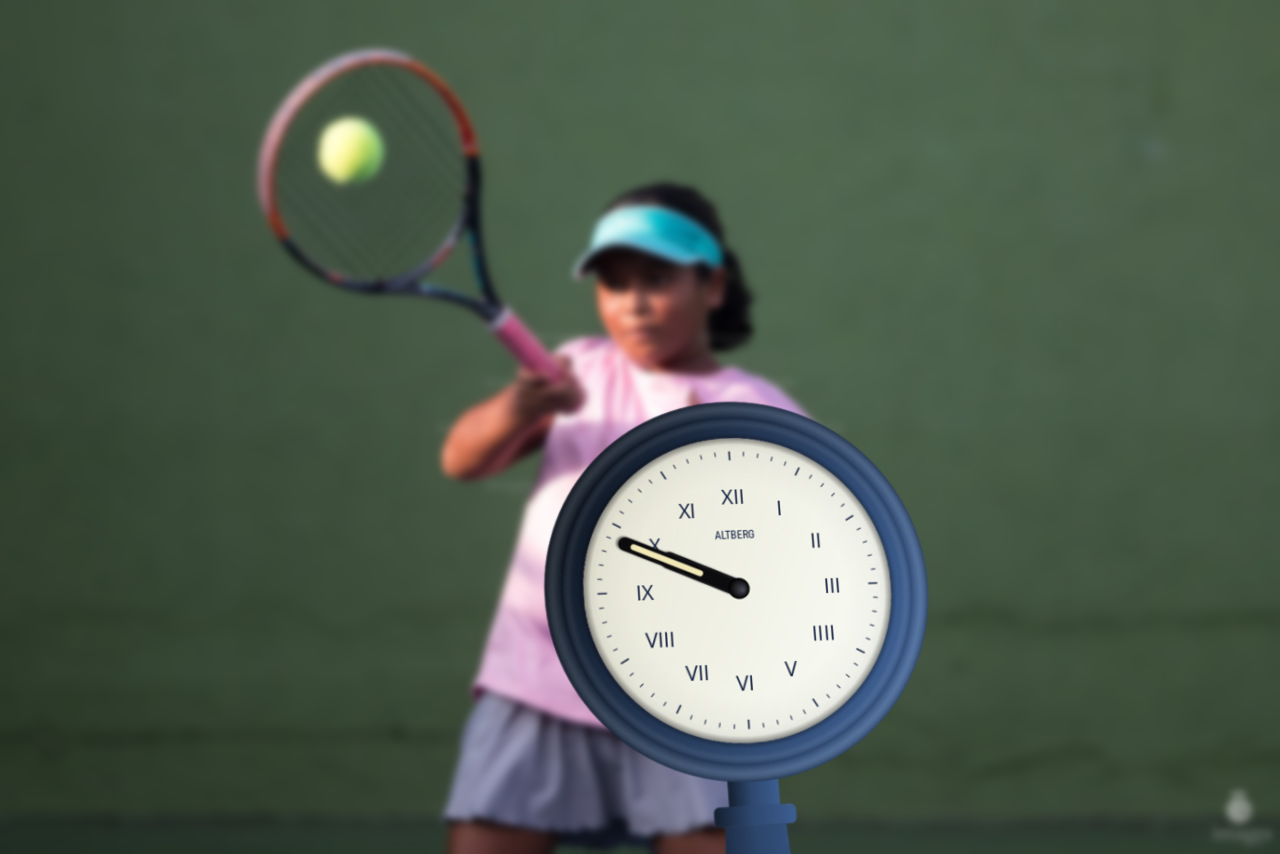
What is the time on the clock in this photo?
9:49
